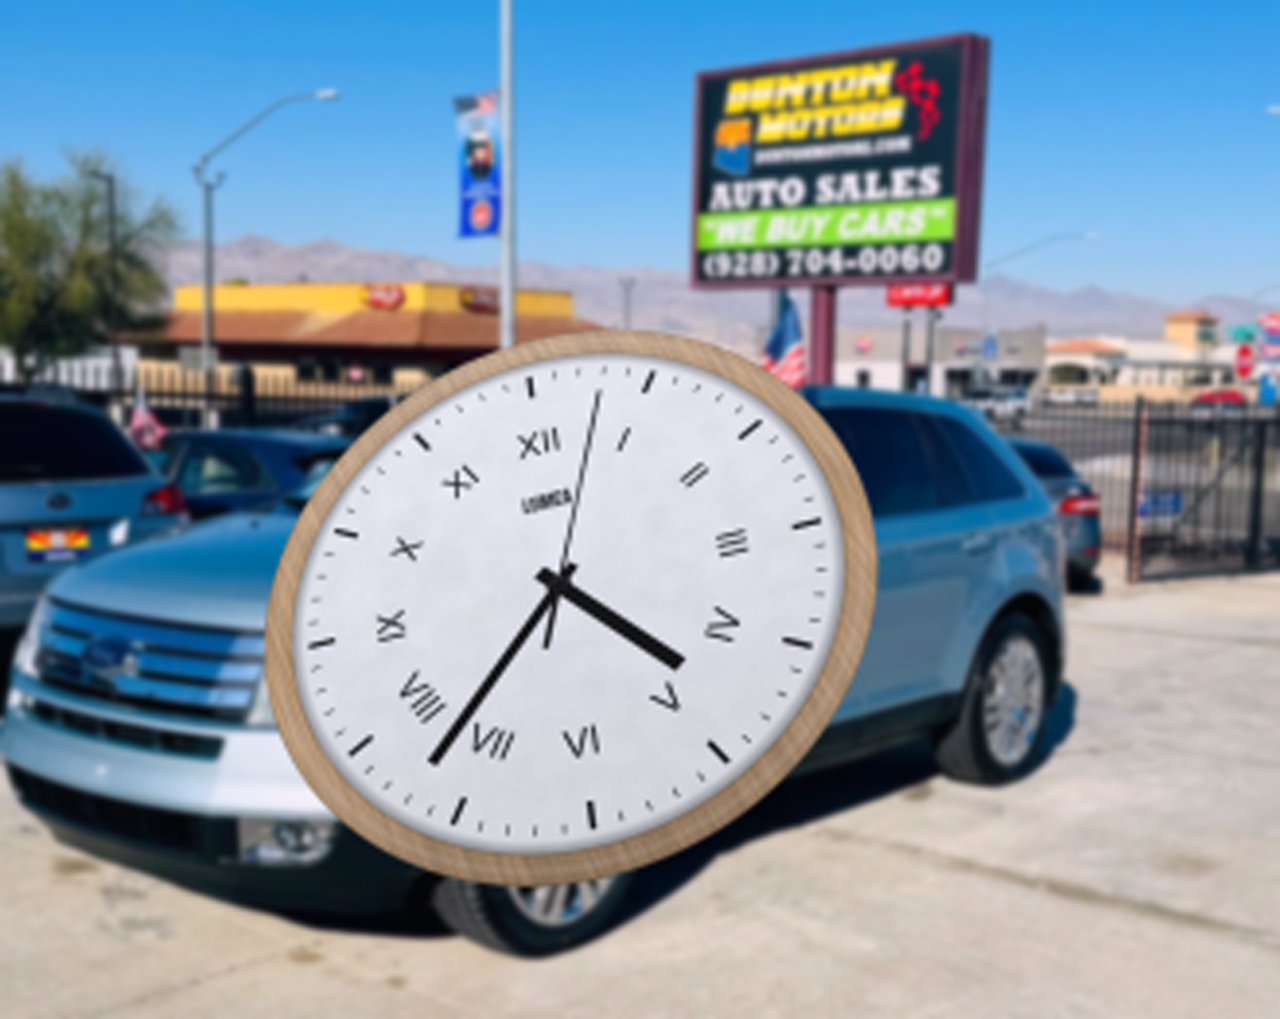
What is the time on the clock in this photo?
4:37:03
